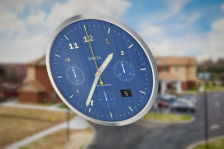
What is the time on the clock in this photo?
1:36
